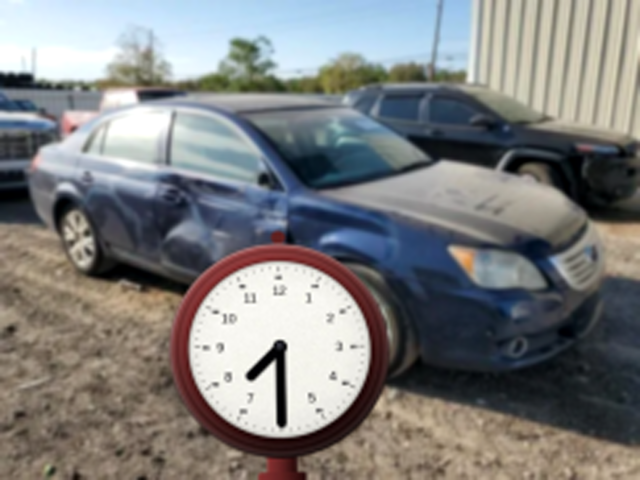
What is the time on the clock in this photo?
7:30
